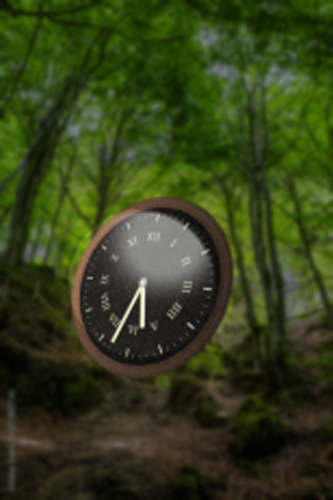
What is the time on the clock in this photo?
5:33
